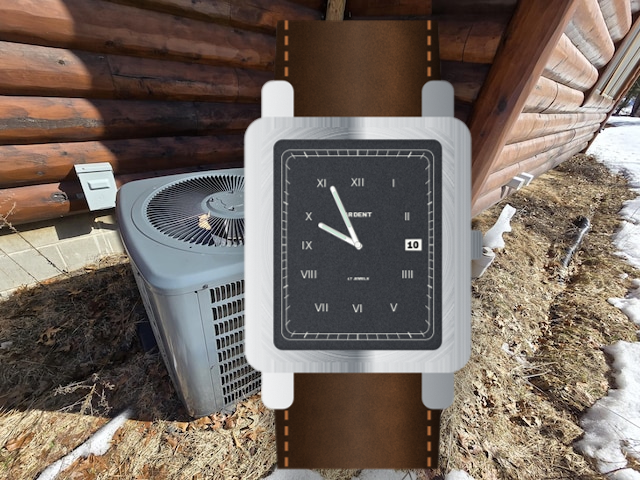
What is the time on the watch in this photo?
9:56
